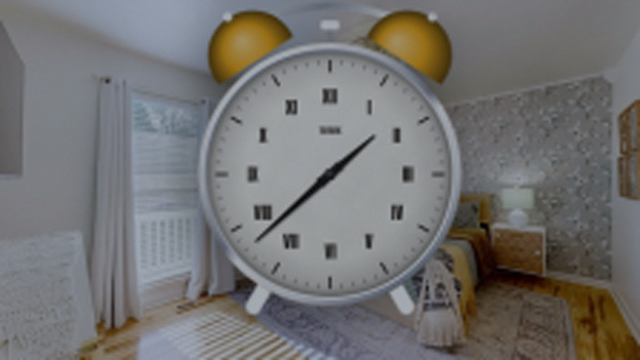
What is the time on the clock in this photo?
1:38
